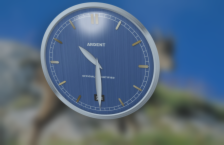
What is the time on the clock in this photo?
10:30
